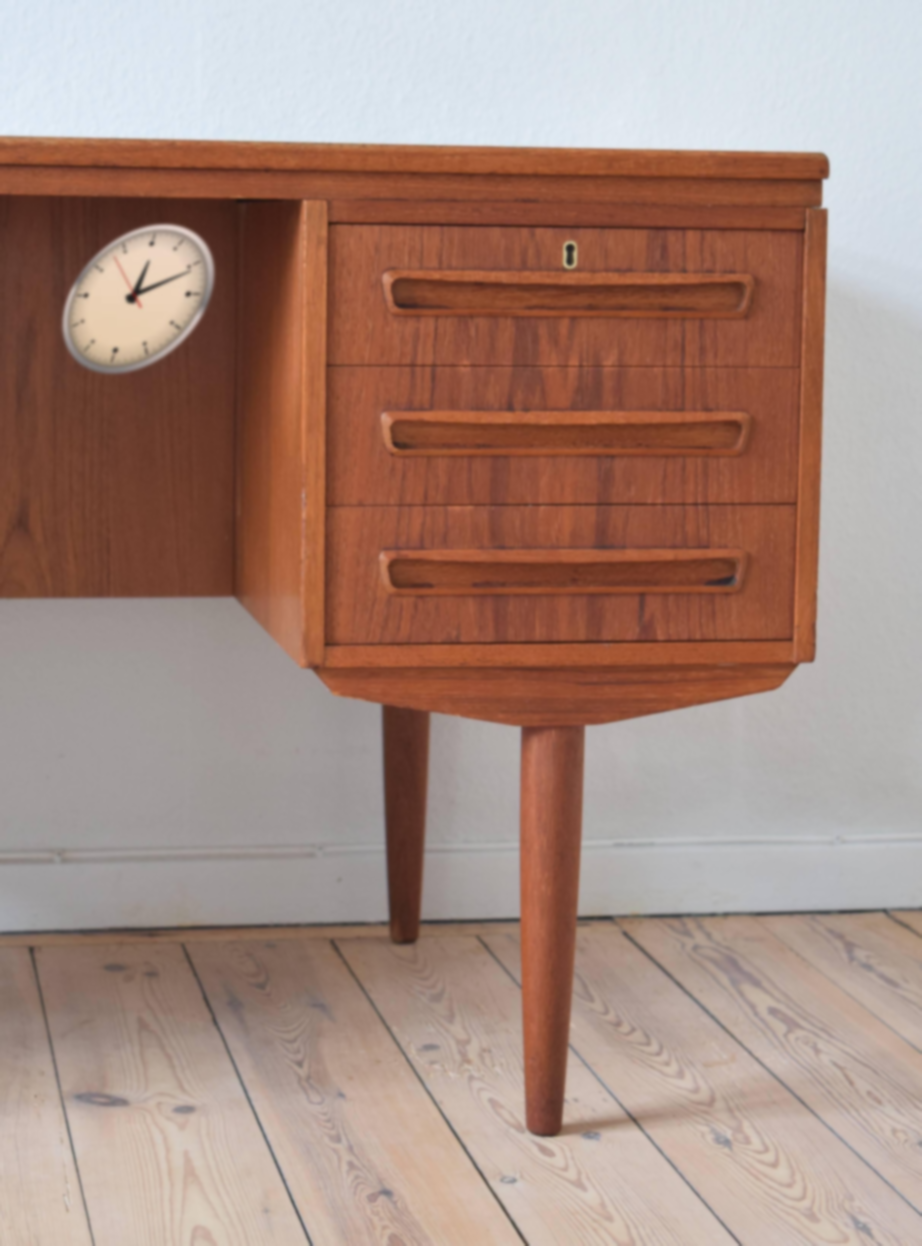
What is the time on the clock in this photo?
12:10:53
